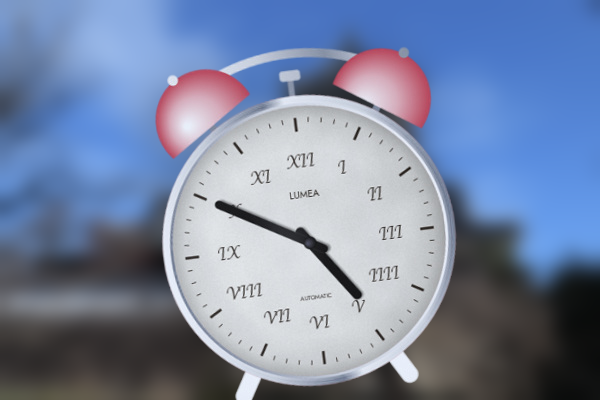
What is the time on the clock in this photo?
4:50
